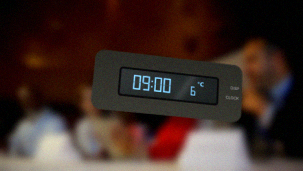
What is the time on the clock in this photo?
9:00
